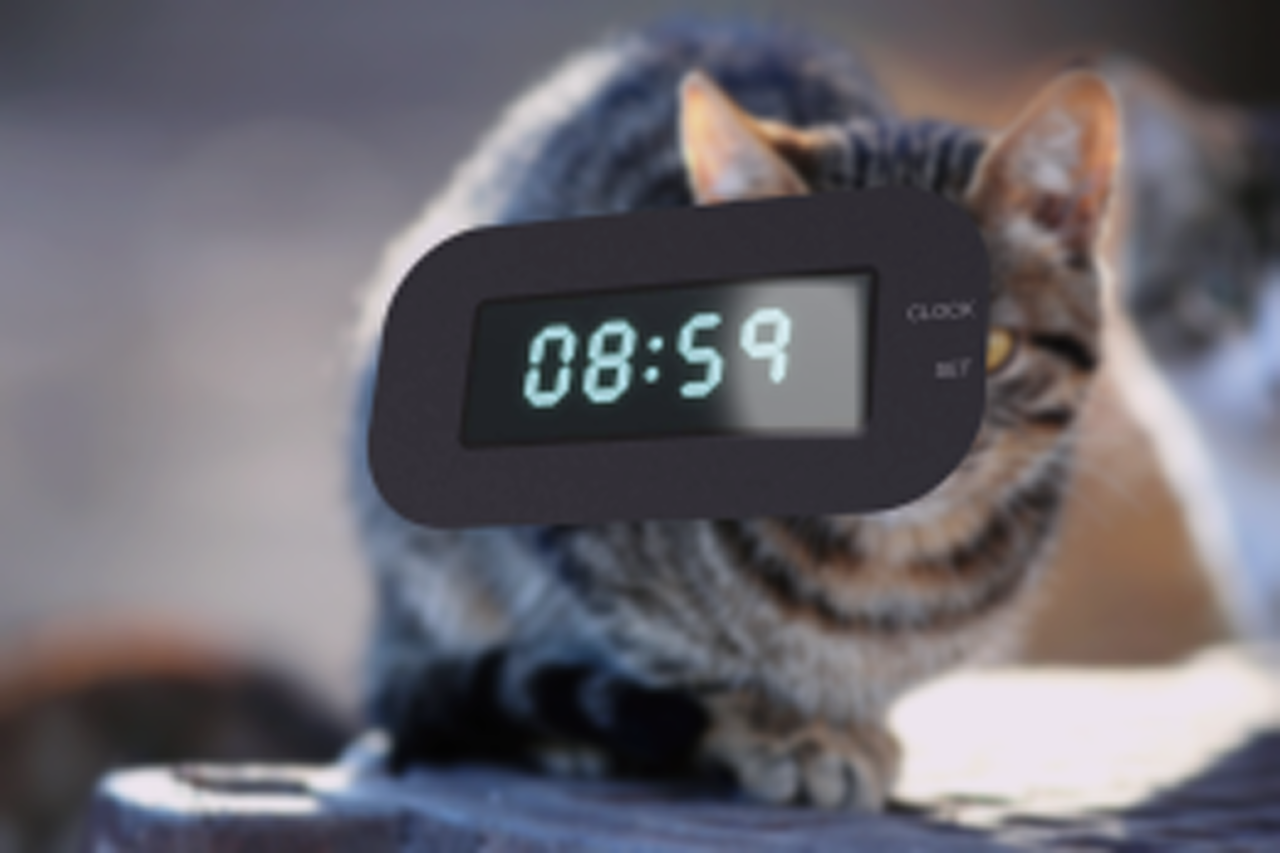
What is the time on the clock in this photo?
8:59
